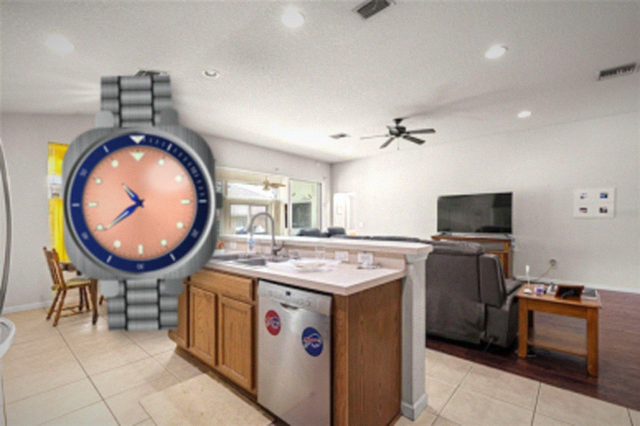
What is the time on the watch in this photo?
10:39
